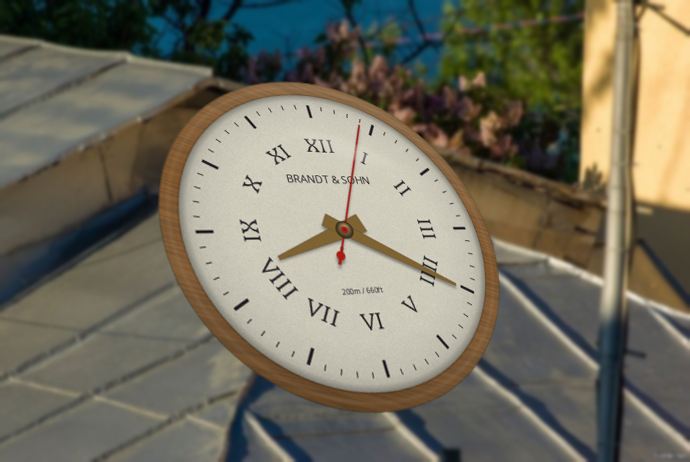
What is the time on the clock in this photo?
8:20:04
